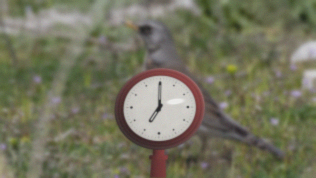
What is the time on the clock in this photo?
7:00
